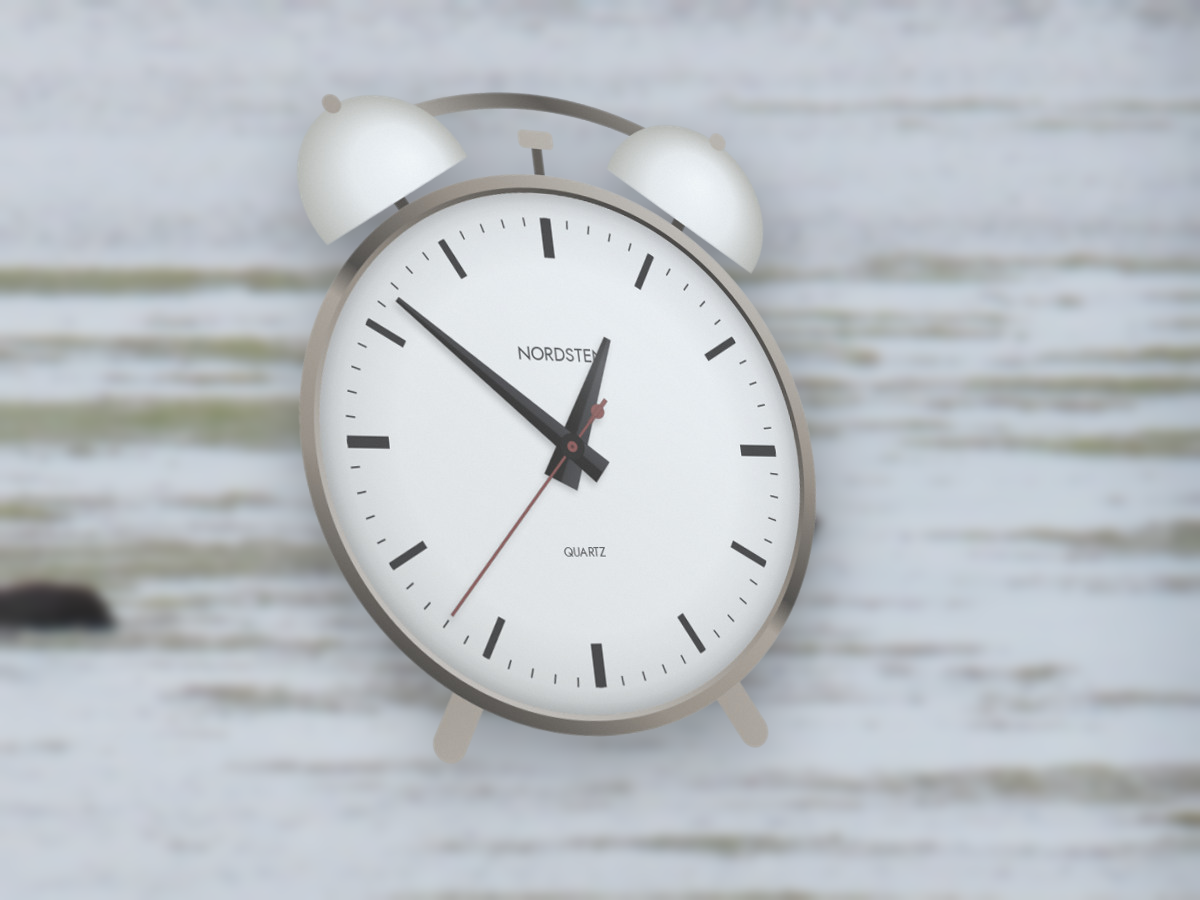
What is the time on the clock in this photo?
12:51:37
